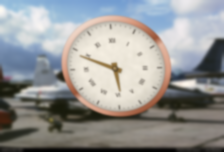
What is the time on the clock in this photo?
5:49
